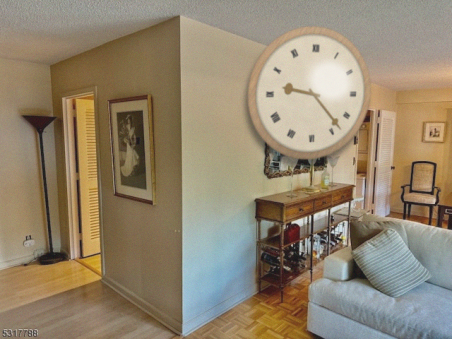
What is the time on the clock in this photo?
9:23
